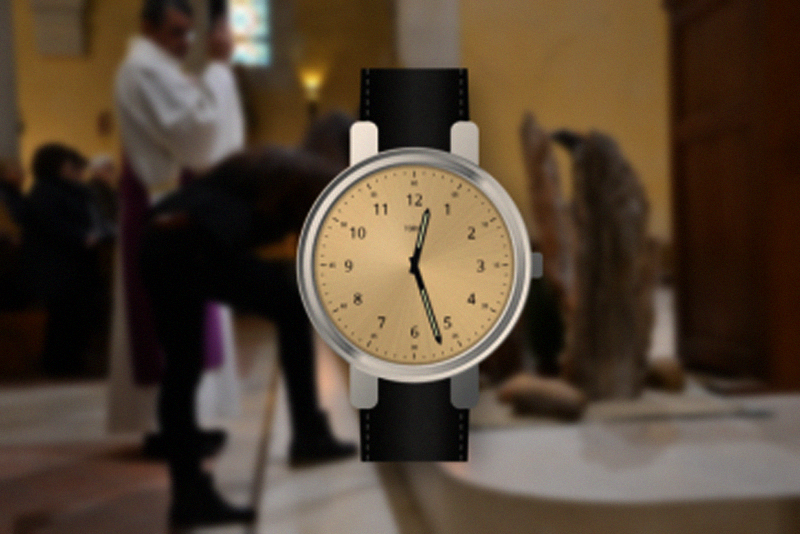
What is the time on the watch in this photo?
12:27
